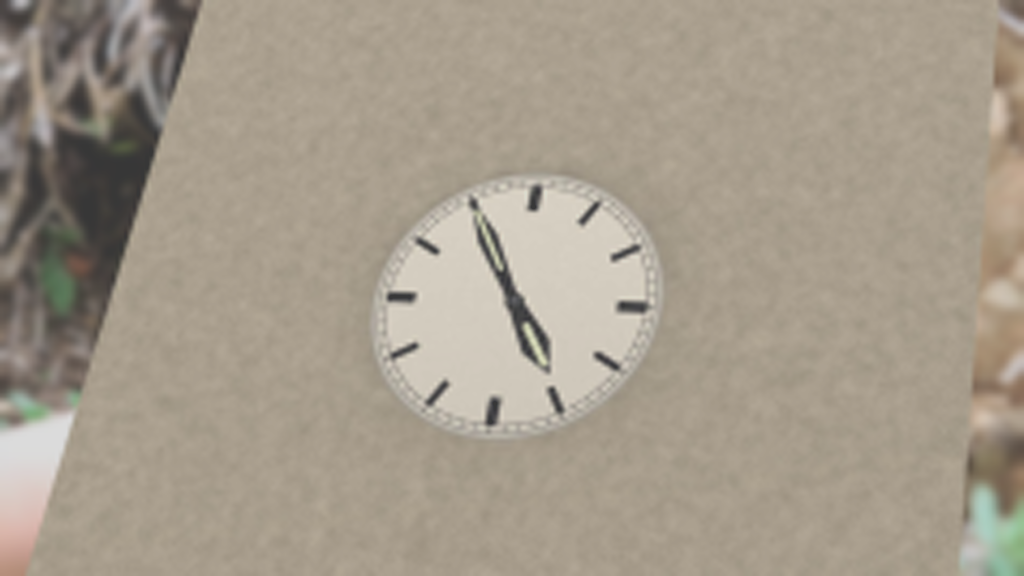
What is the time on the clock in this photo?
4:55
